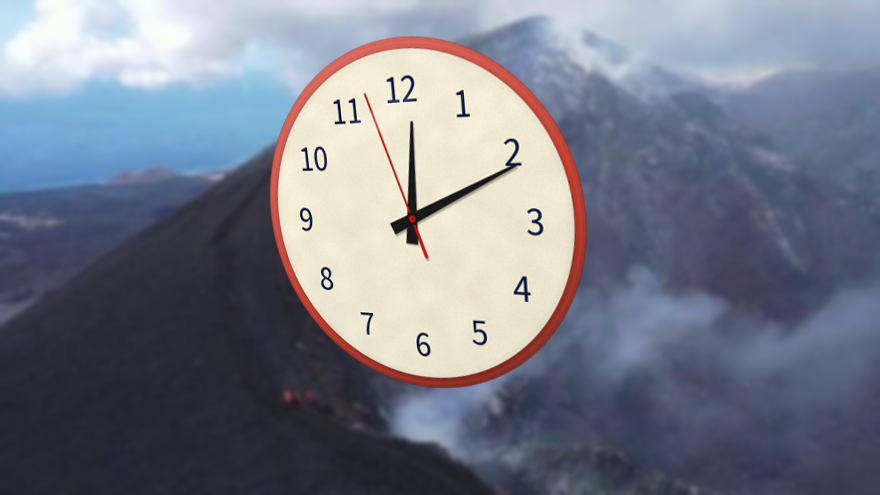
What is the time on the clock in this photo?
12:10:57
